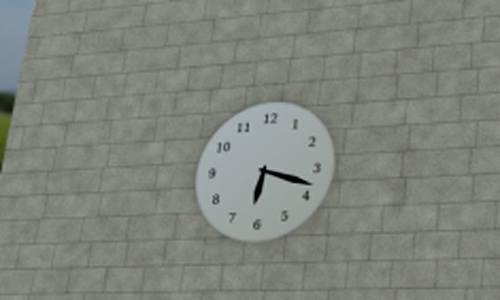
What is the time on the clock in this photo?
6:18
